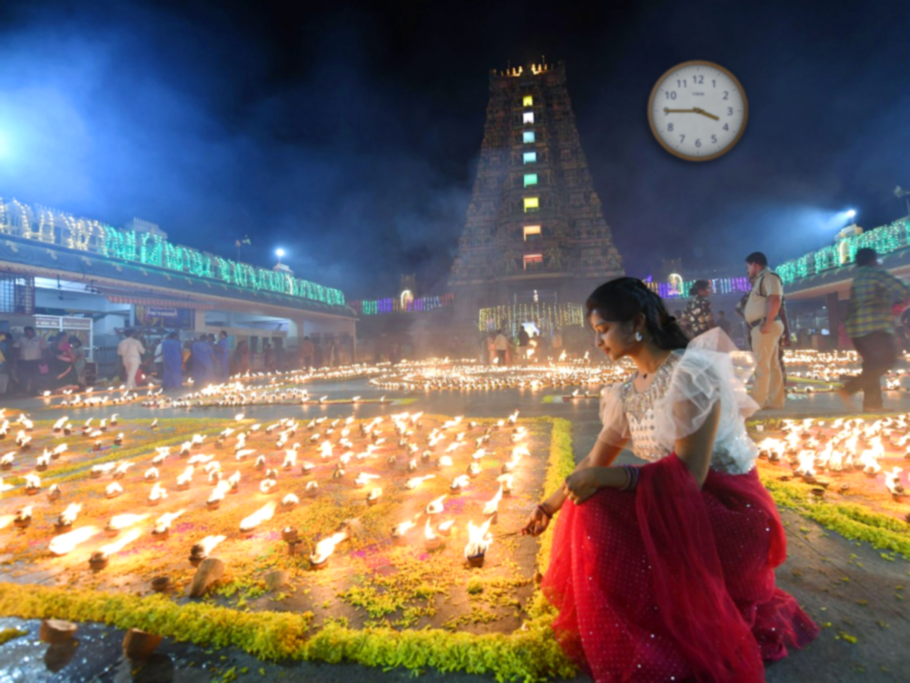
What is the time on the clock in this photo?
3:45
